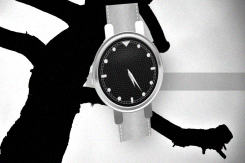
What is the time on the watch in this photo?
5:25
